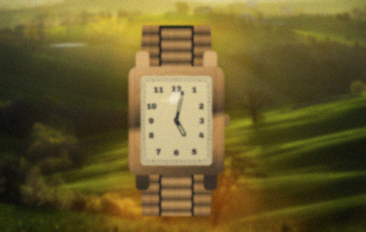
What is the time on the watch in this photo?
5:02
